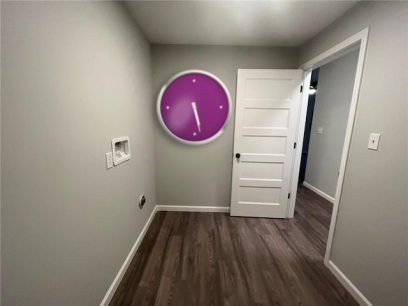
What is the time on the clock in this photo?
5:28
